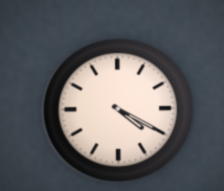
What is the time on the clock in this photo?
4:20
